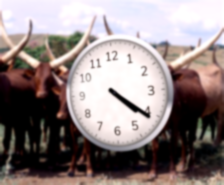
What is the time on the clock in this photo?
4:21
